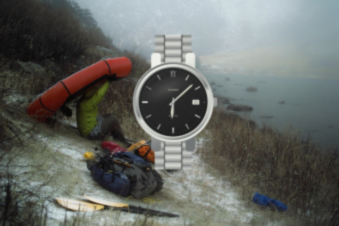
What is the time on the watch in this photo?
6:08
